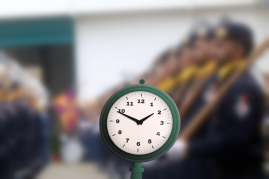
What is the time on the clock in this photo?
1:49
